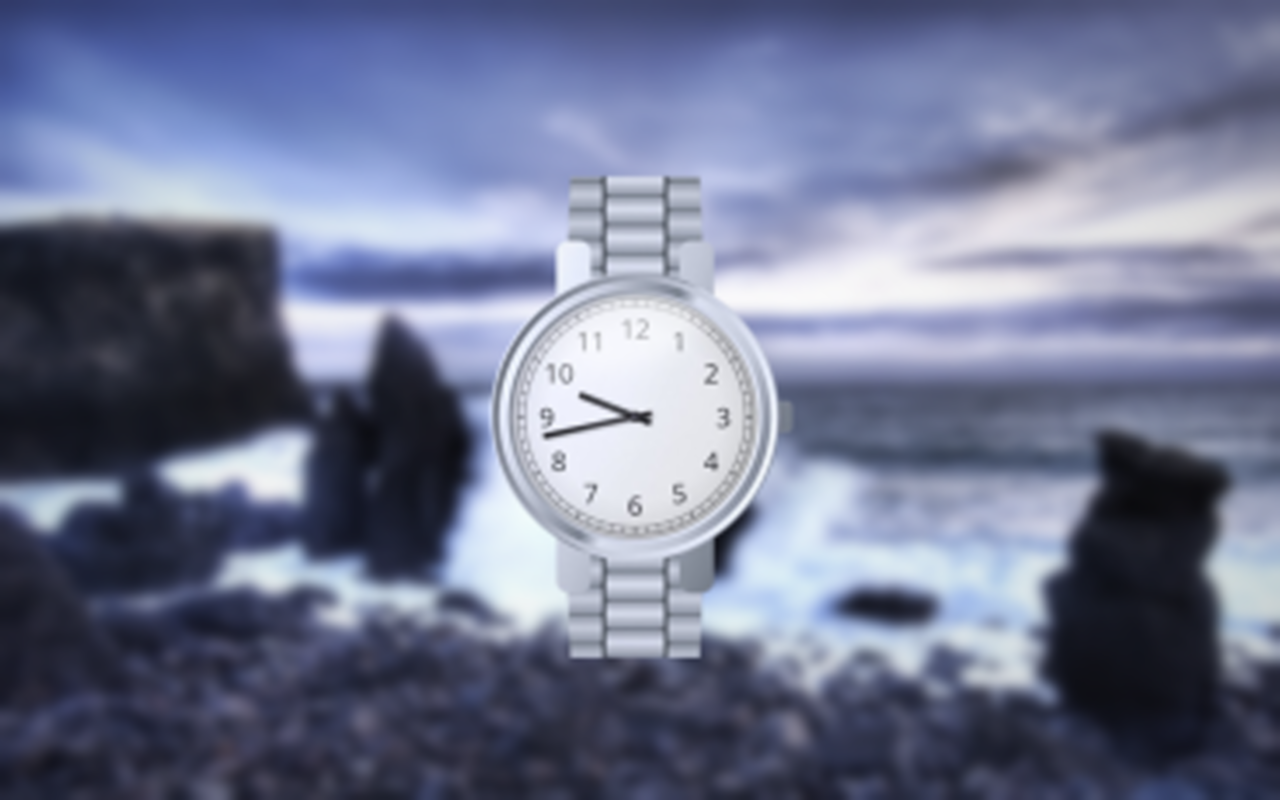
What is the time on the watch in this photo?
9:43
